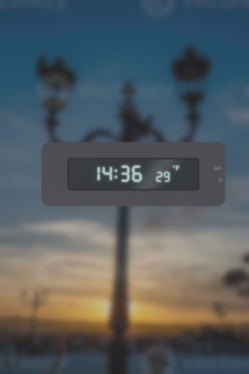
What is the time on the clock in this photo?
14:36
